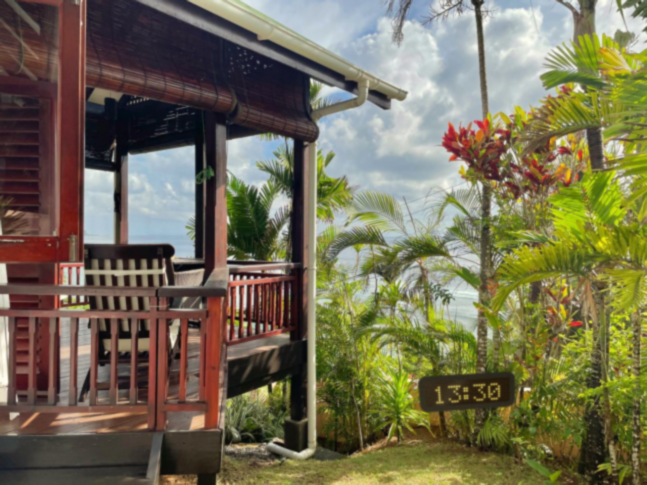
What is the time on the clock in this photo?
13:30
